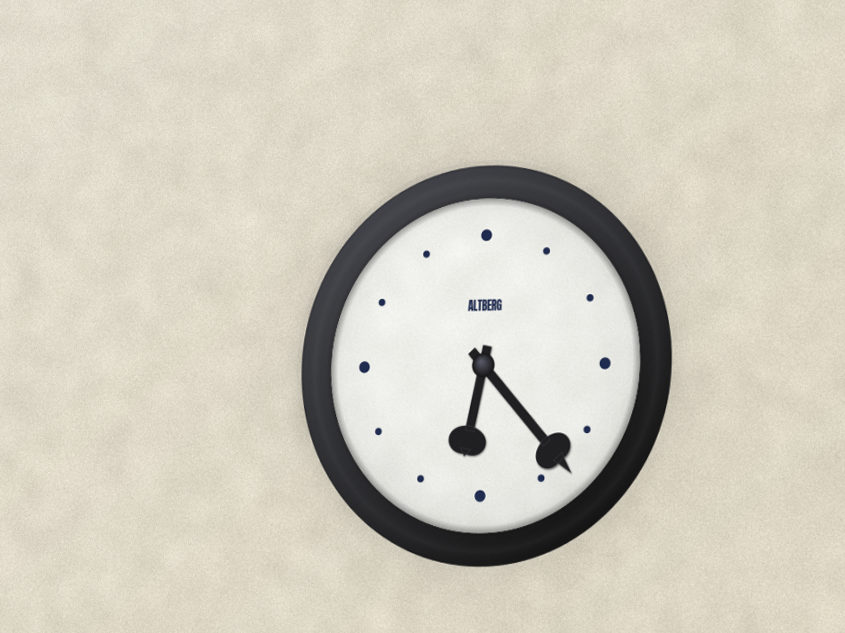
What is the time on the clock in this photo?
6:23
